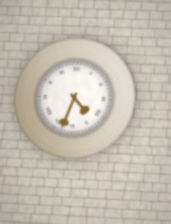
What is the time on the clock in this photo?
4:33
